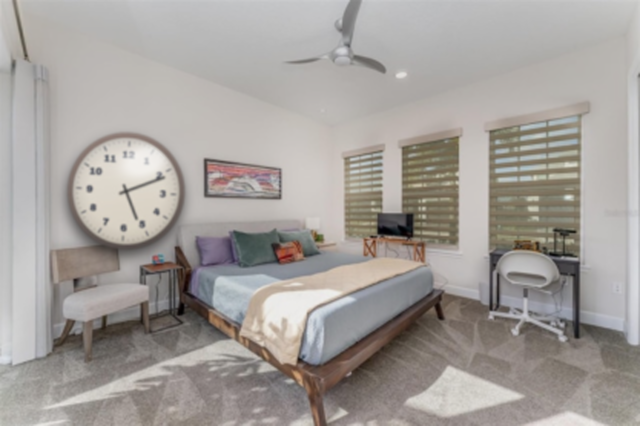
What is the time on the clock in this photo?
5:11
